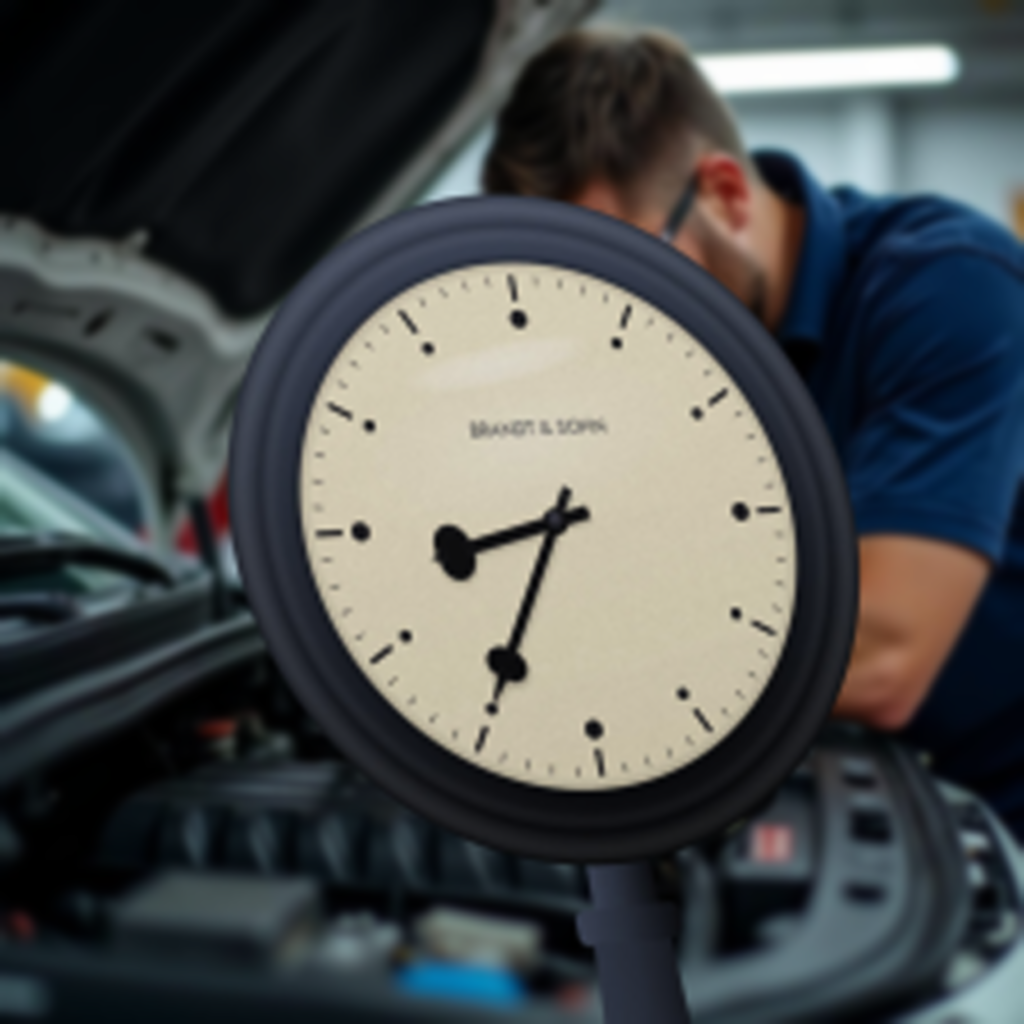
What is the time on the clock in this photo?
8:35
